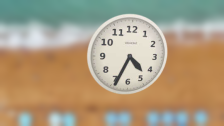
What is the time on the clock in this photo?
4:34
